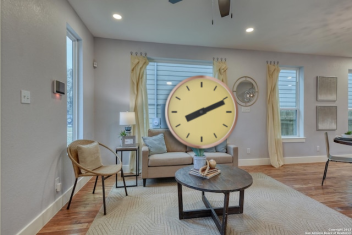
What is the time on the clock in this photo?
8:11
